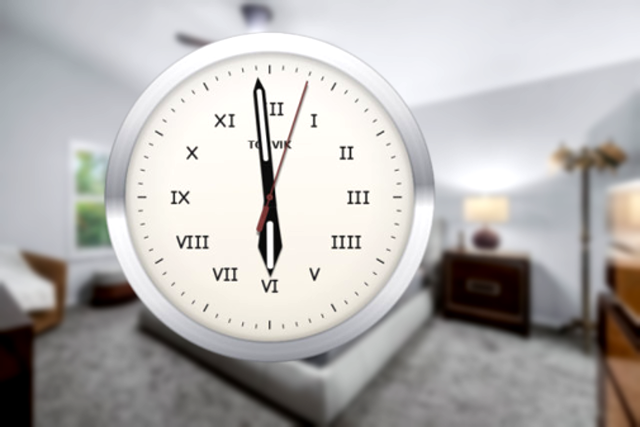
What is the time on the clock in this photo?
5:59:03
